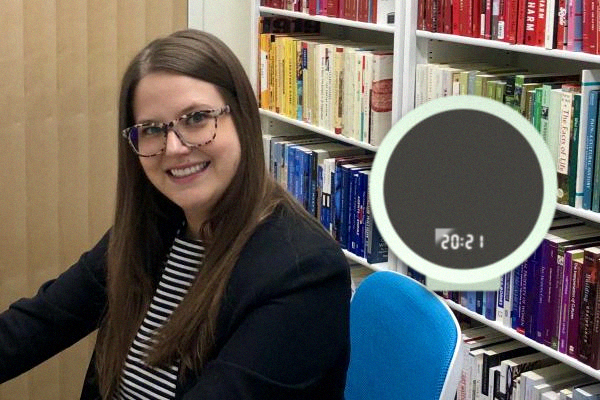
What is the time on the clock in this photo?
20:21
